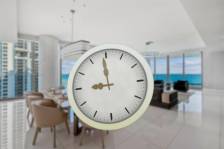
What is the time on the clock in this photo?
8:59
